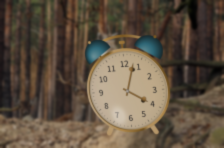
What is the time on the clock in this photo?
4:03
